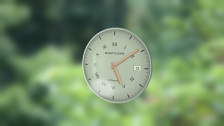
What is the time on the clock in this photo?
5:09
